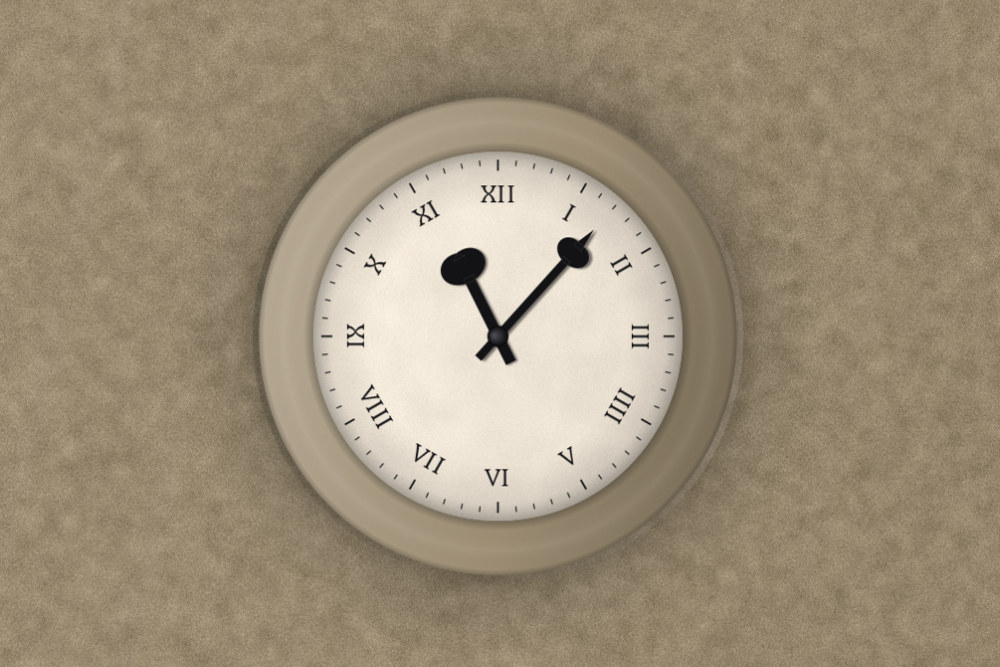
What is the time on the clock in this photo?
11:07
